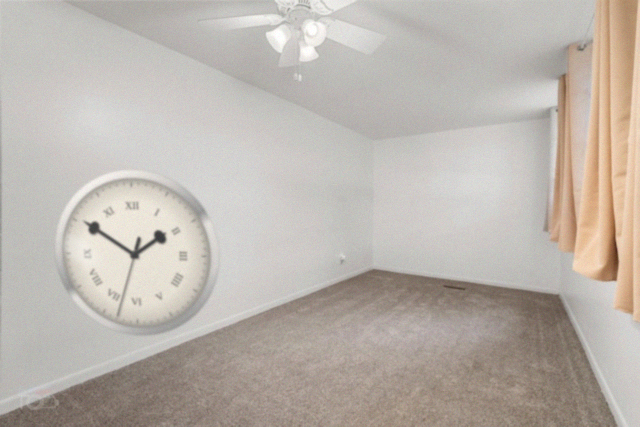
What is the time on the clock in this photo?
1:50:33
